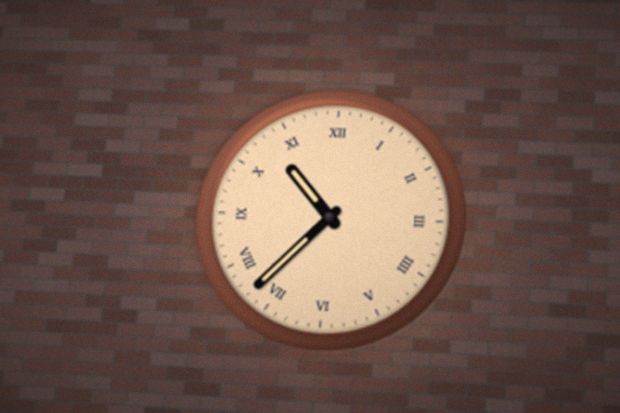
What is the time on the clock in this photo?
10:37
